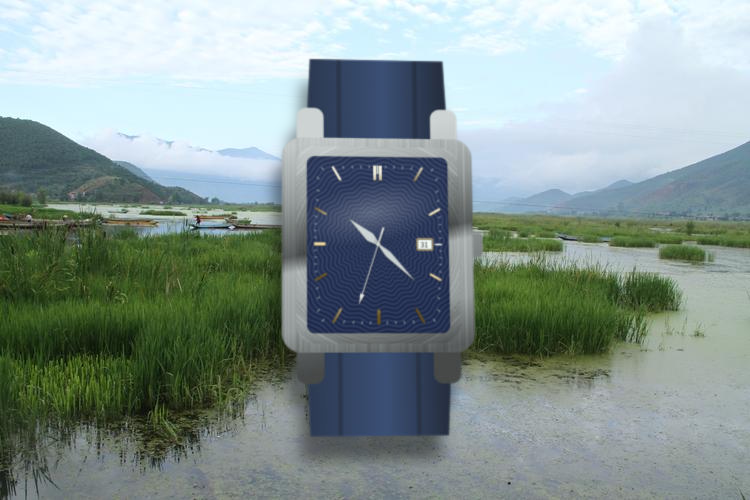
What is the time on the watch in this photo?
10:22:33
